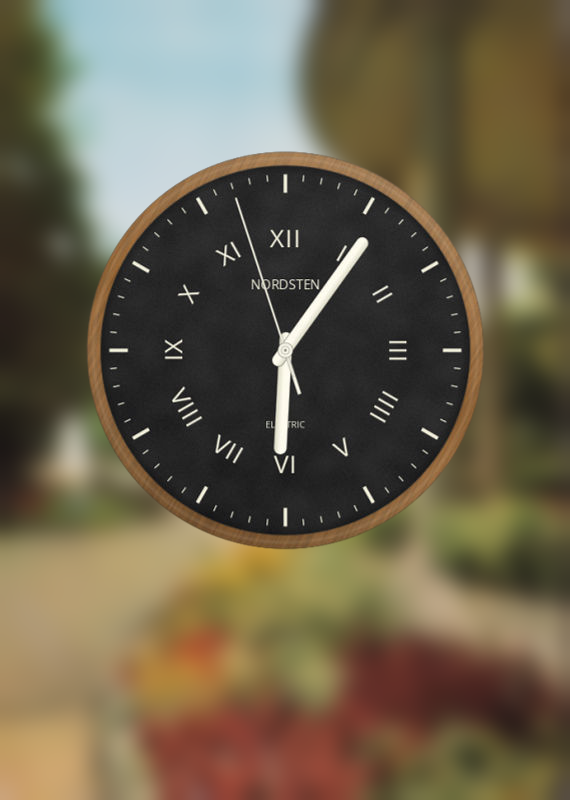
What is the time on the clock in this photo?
6:05:57
